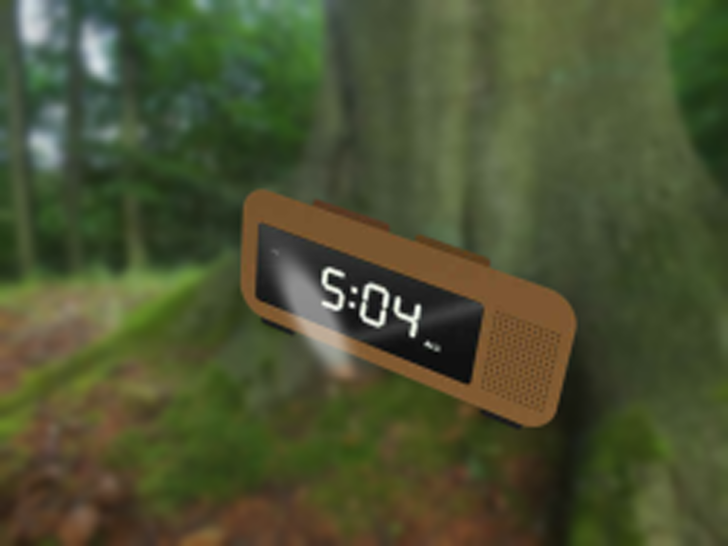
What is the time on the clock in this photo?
5:04
